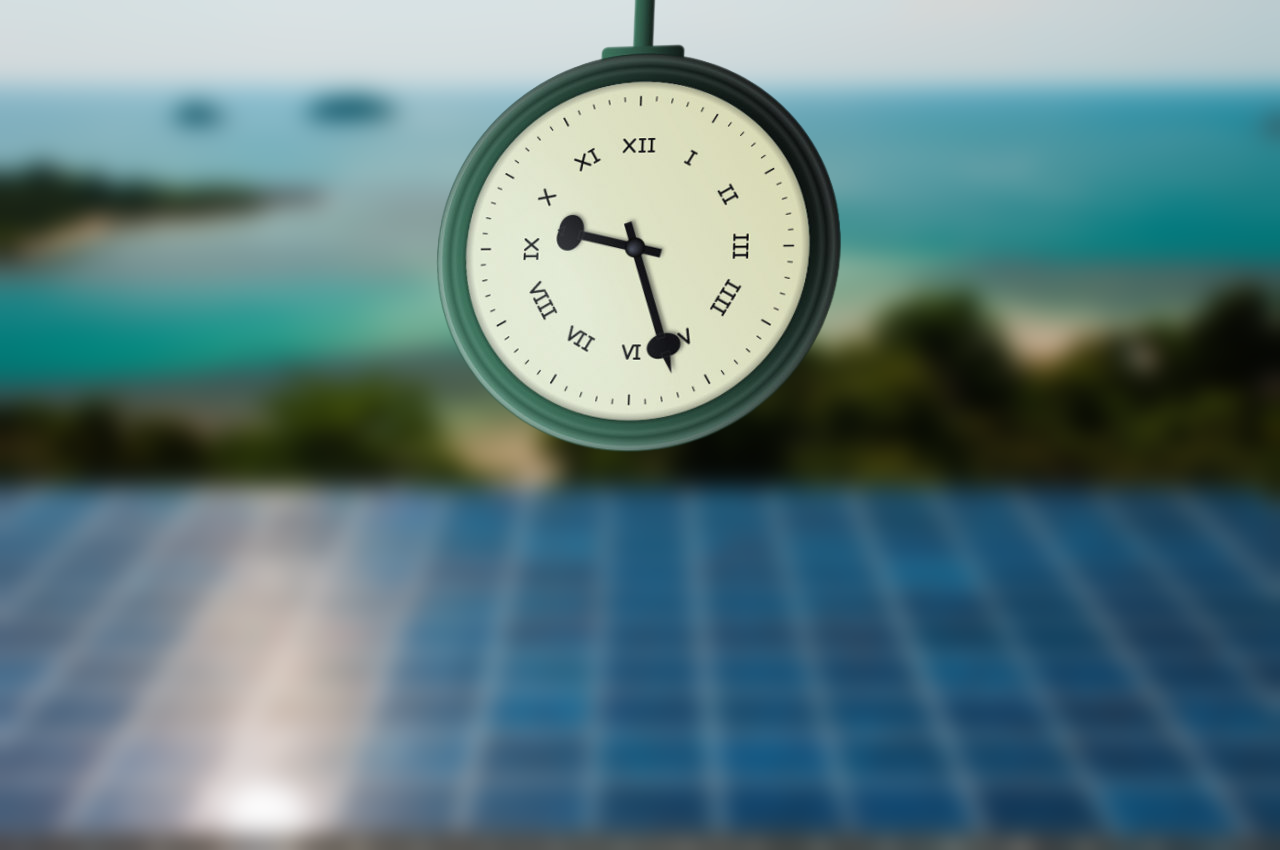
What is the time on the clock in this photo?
9:27
